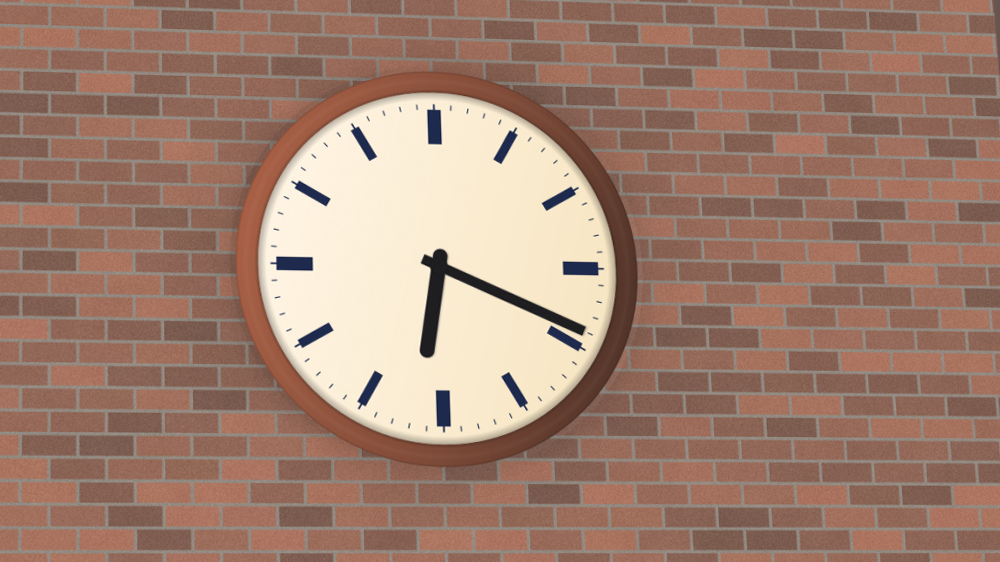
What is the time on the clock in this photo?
6:19
